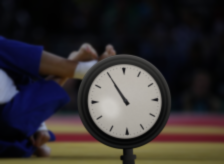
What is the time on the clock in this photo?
10:55
